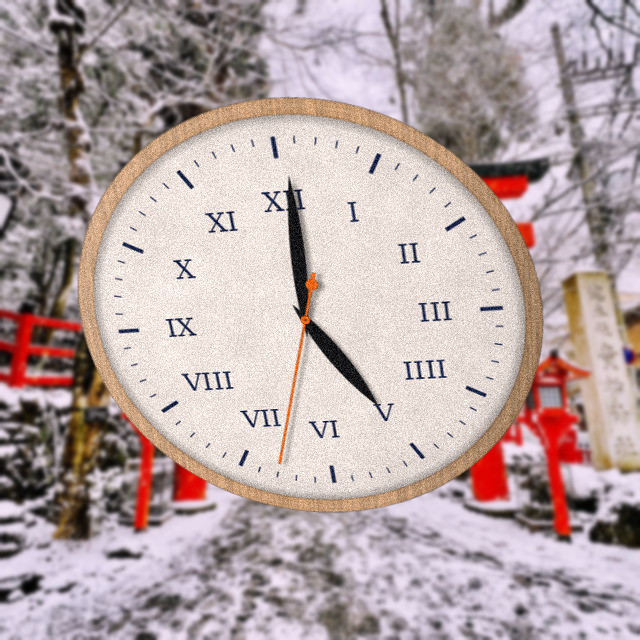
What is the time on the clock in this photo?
5:00:33
